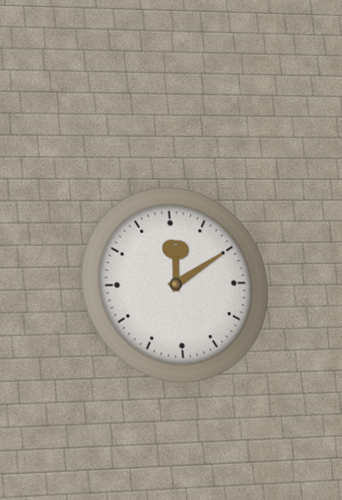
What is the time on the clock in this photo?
12:10
